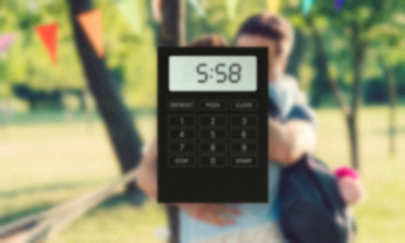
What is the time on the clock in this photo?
5:58
